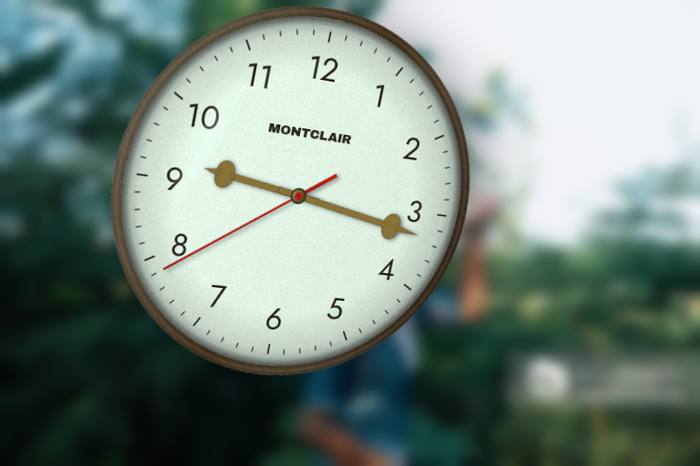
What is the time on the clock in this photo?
9:16:39
